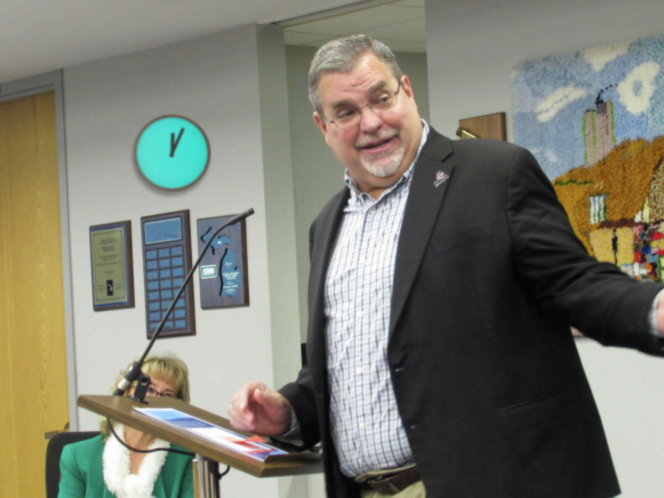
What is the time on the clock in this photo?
12:04
